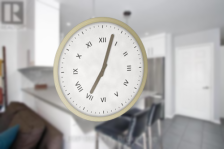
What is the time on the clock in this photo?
7:03
